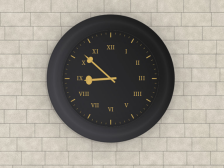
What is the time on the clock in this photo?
8:52
